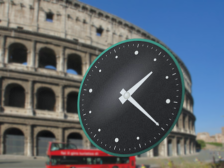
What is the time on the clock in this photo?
1:20
